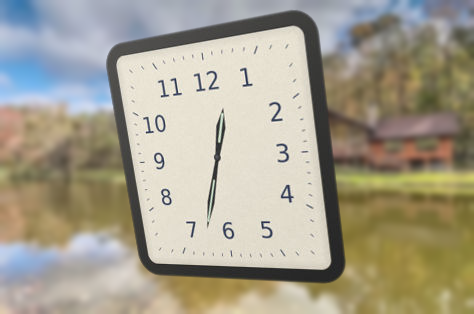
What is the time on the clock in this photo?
12:33
